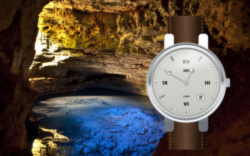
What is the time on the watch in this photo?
12:50
